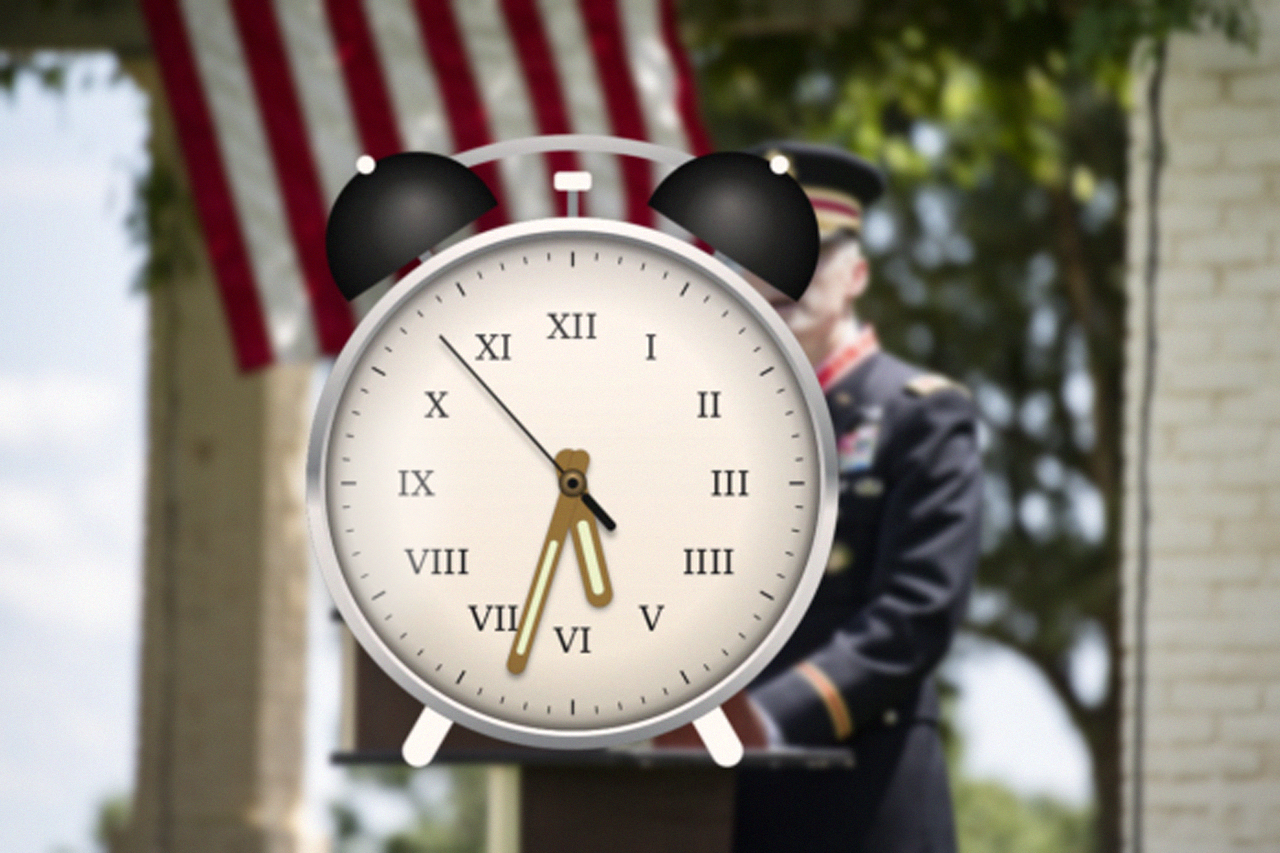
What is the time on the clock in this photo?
5:32:53
